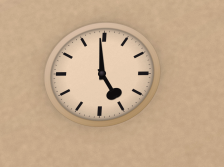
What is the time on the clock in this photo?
4:59
